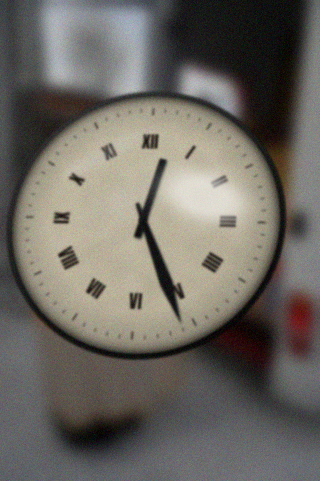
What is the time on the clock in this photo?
12:26
